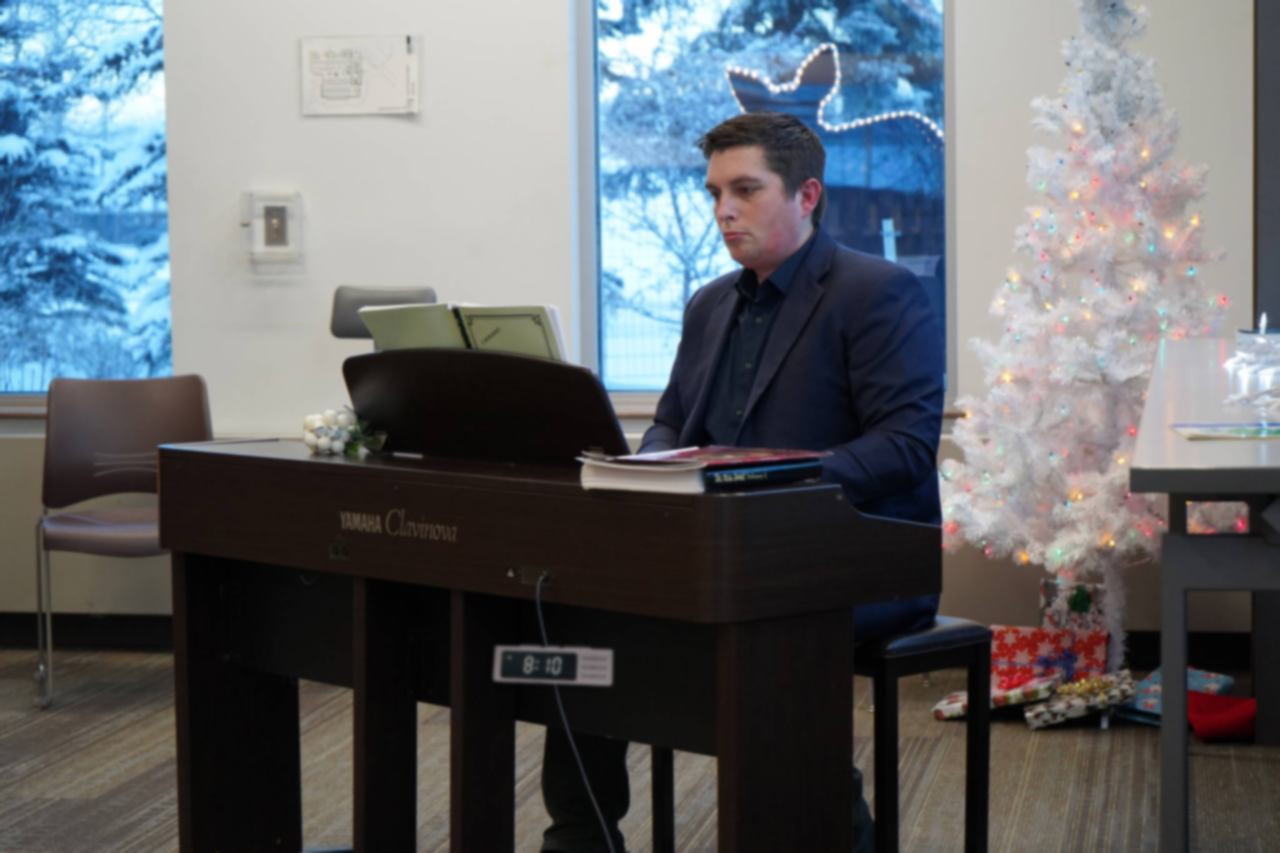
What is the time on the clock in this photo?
8:10
